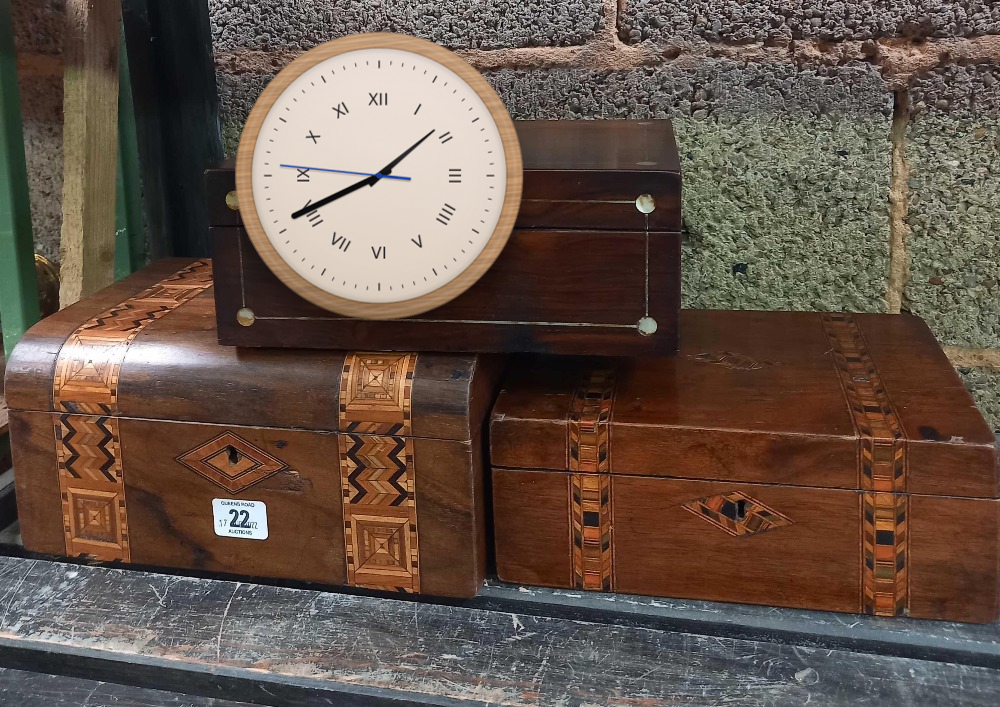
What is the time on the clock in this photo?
1:40:46
